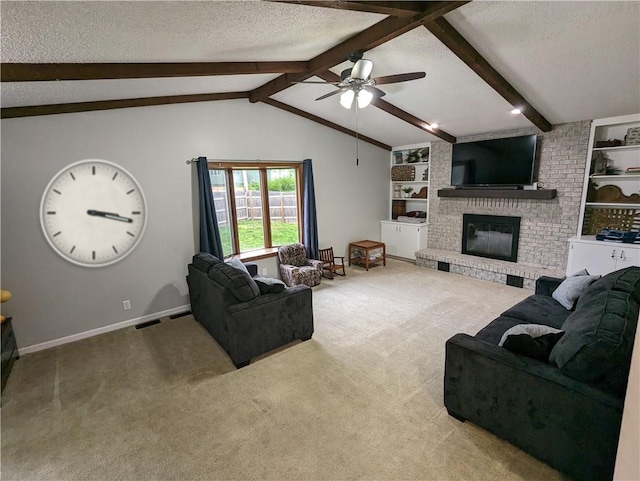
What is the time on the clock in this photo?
3:17
